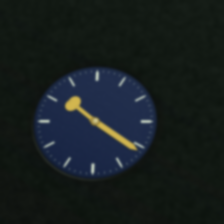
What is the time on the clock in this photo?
10:21
